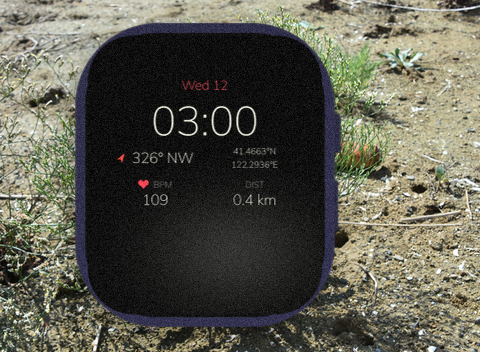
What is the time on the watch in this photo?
3:00
